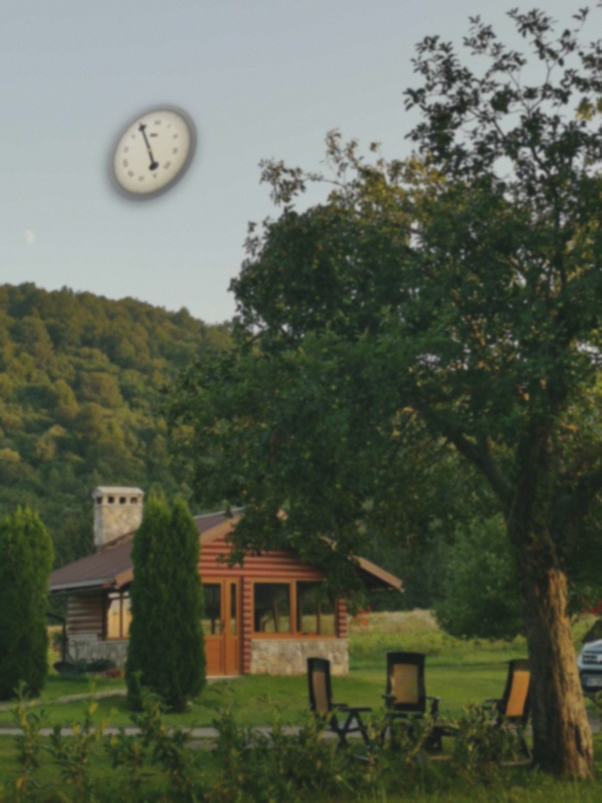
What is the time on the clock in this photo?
4:54
